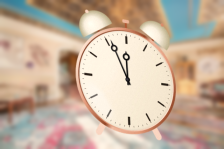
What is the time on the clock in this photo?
11:56
